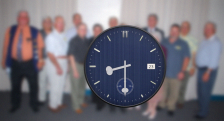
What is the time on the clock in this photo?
8:30
